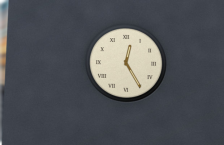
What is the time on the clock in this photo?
12:25
